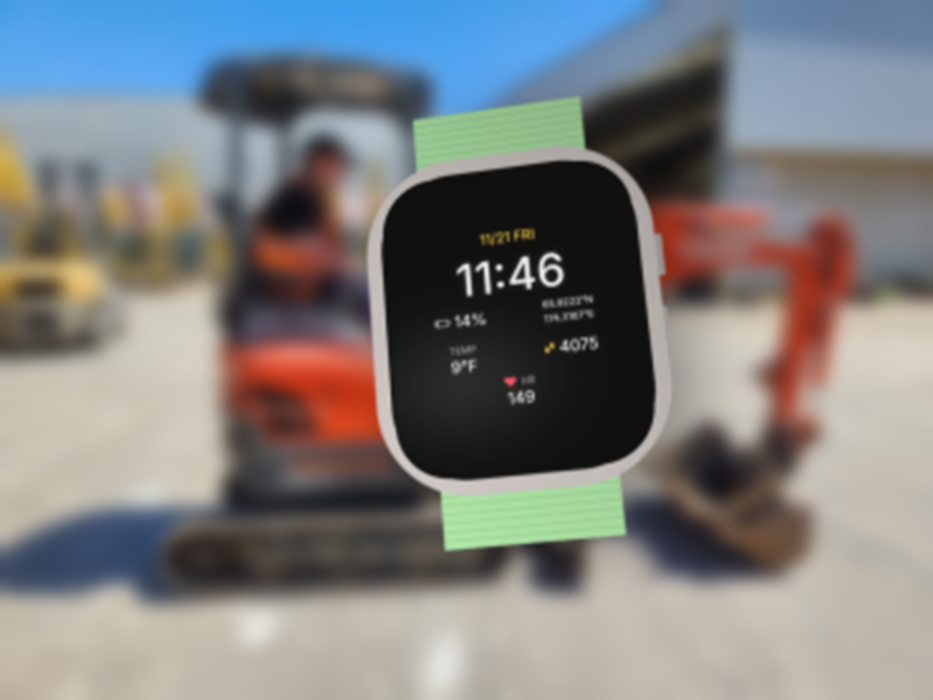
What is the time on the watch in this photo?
11:46
